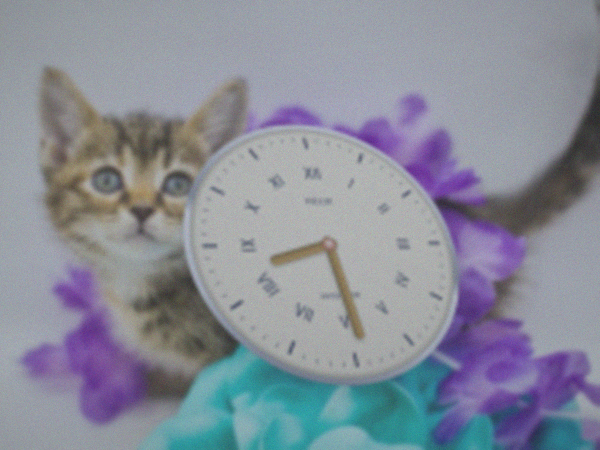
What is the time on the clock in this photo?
8:29
